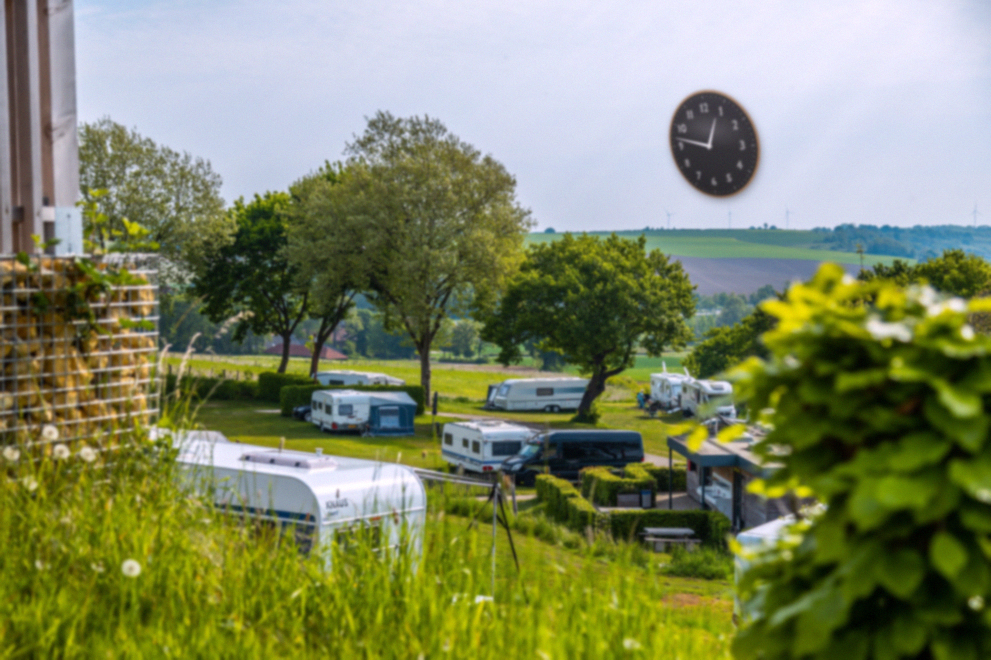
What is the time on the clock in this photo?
12:47
